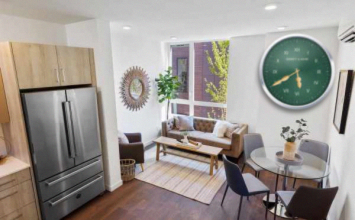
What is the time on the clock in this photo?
5:40
